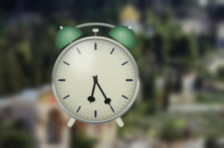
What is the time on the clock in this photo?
6:25
